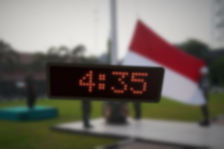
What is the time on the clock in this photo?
4:35
